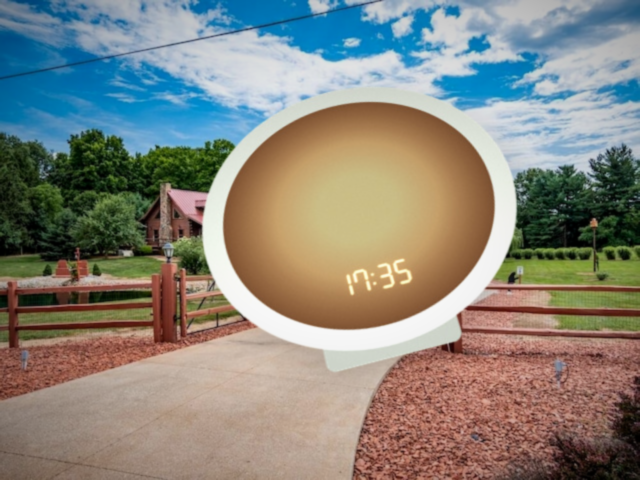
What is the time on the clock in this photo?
17:35
